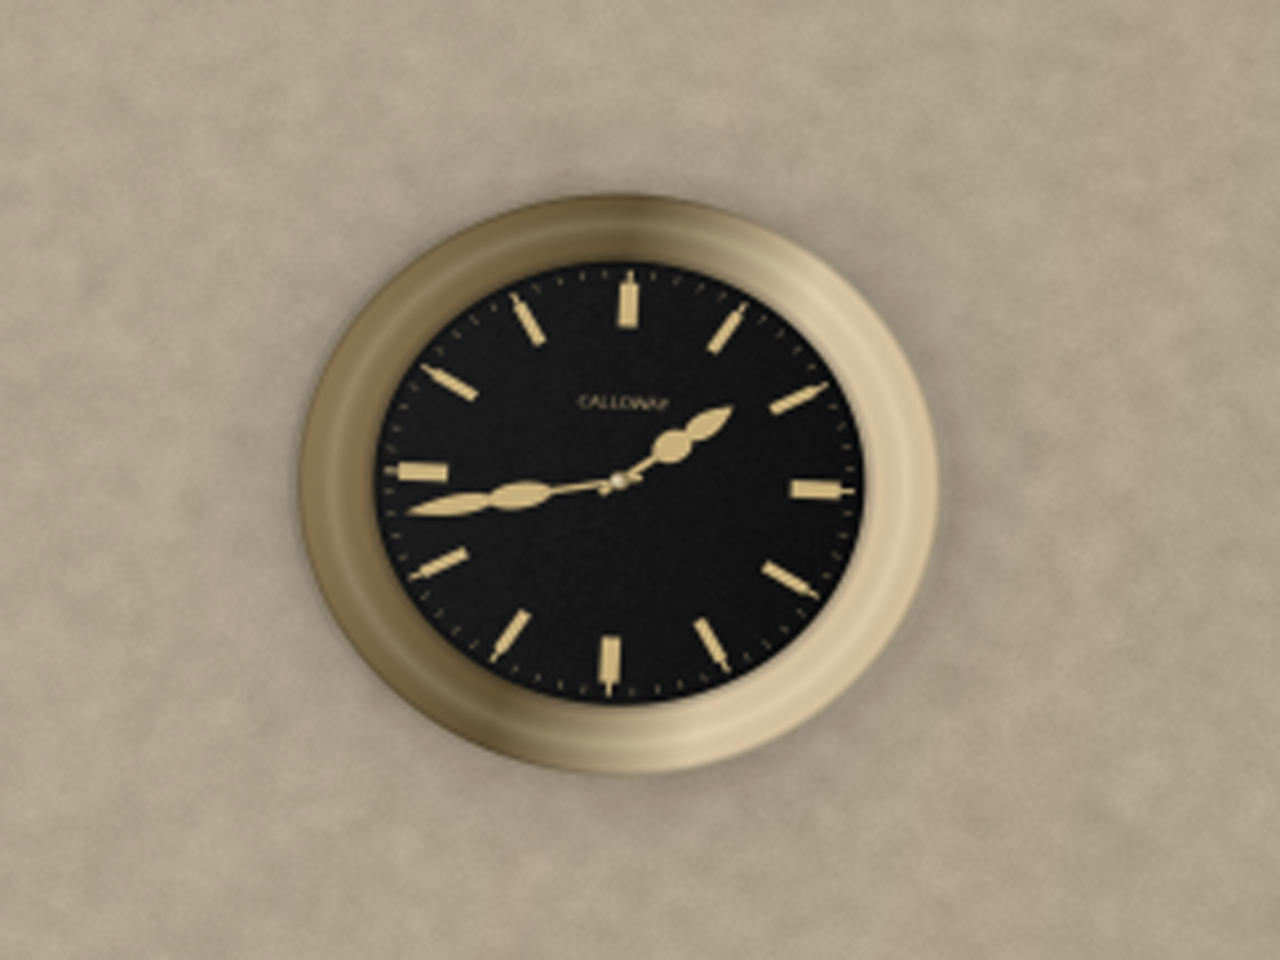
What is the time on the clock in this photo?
1:43
